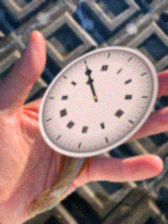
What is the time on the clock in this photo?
10:55
